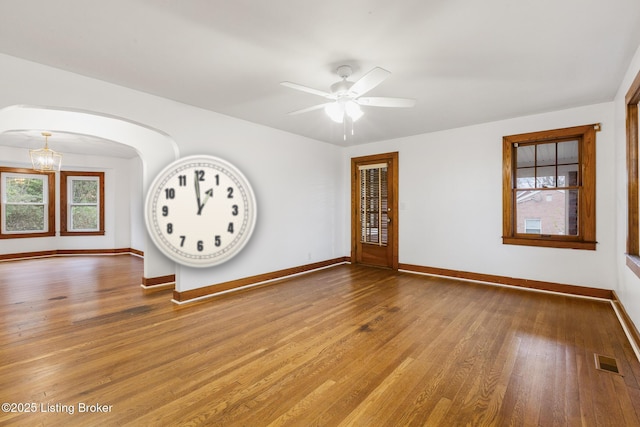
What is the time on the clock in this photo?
12:59
